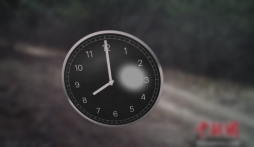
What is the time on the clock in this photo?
8:00
